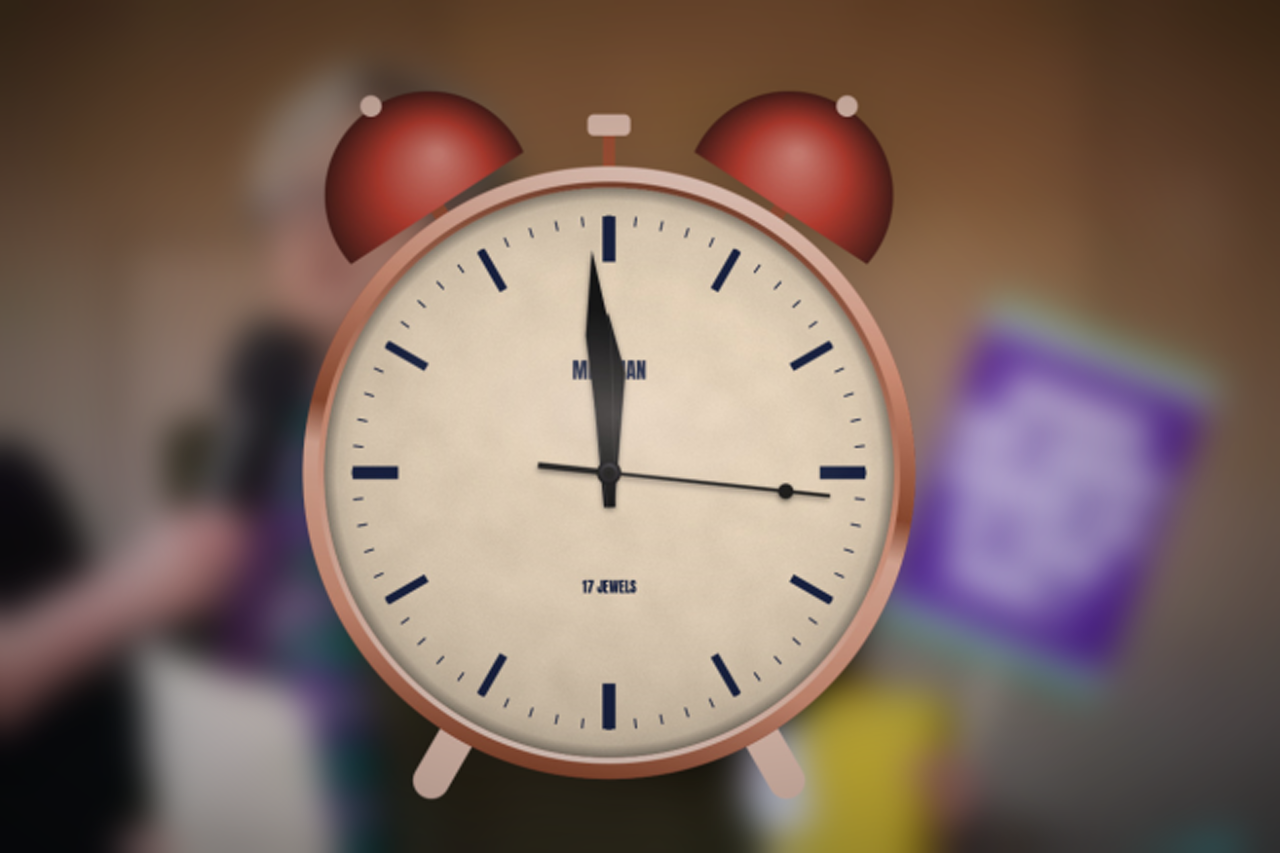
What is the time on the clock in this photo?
11:59:16
